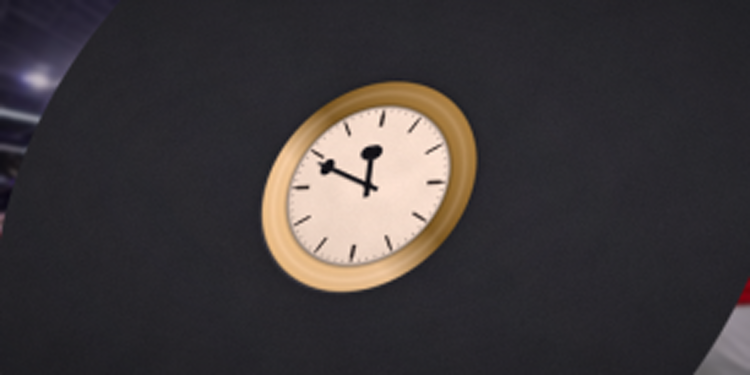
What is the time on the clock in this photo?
11:49
